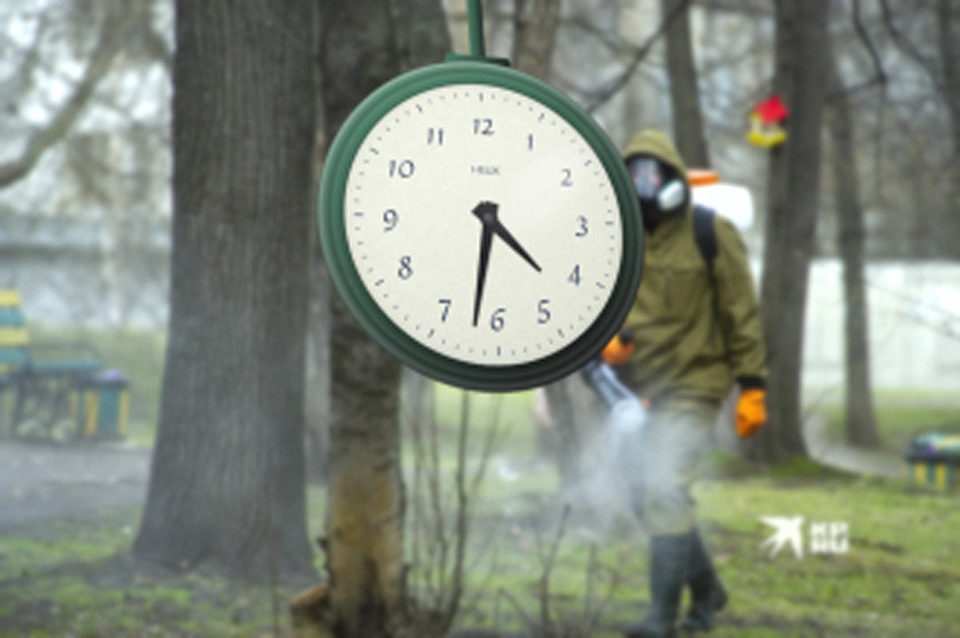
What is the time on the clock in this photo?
4:32
